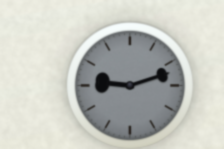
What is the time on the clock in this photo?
9:12
